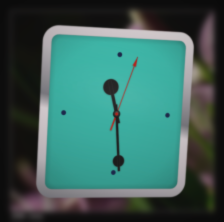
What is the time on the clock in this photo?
11:29:03
